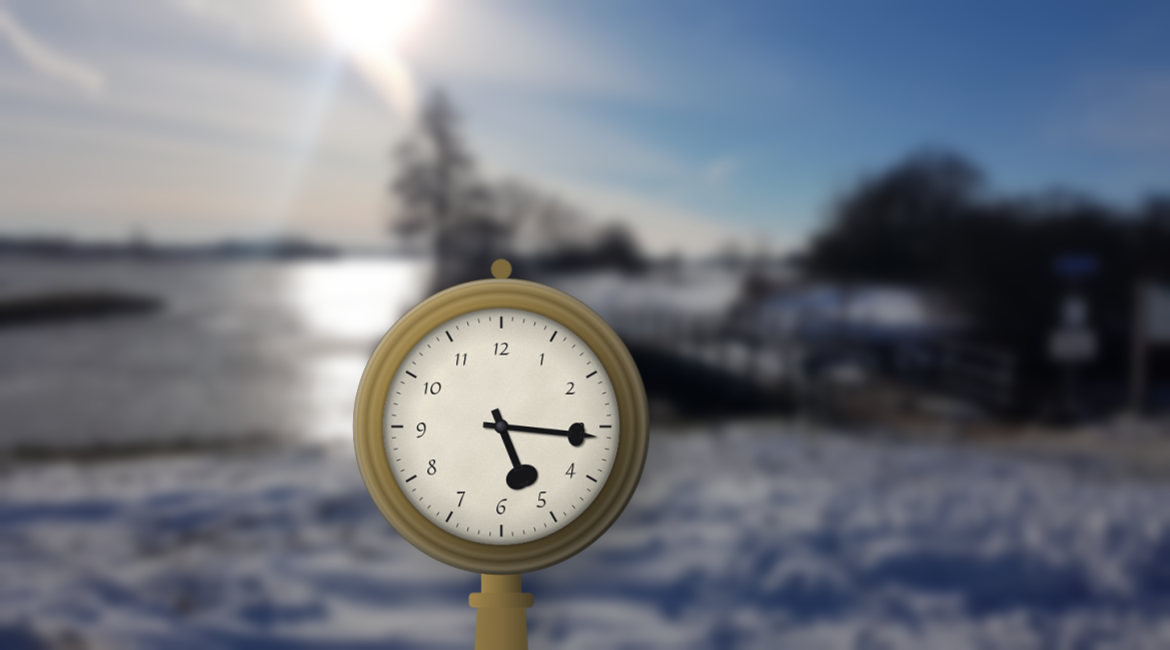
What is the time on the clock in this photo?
5:16
